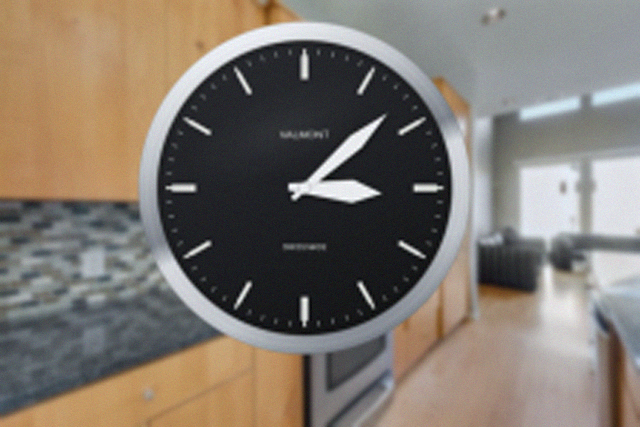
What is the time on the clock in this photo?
3:08
